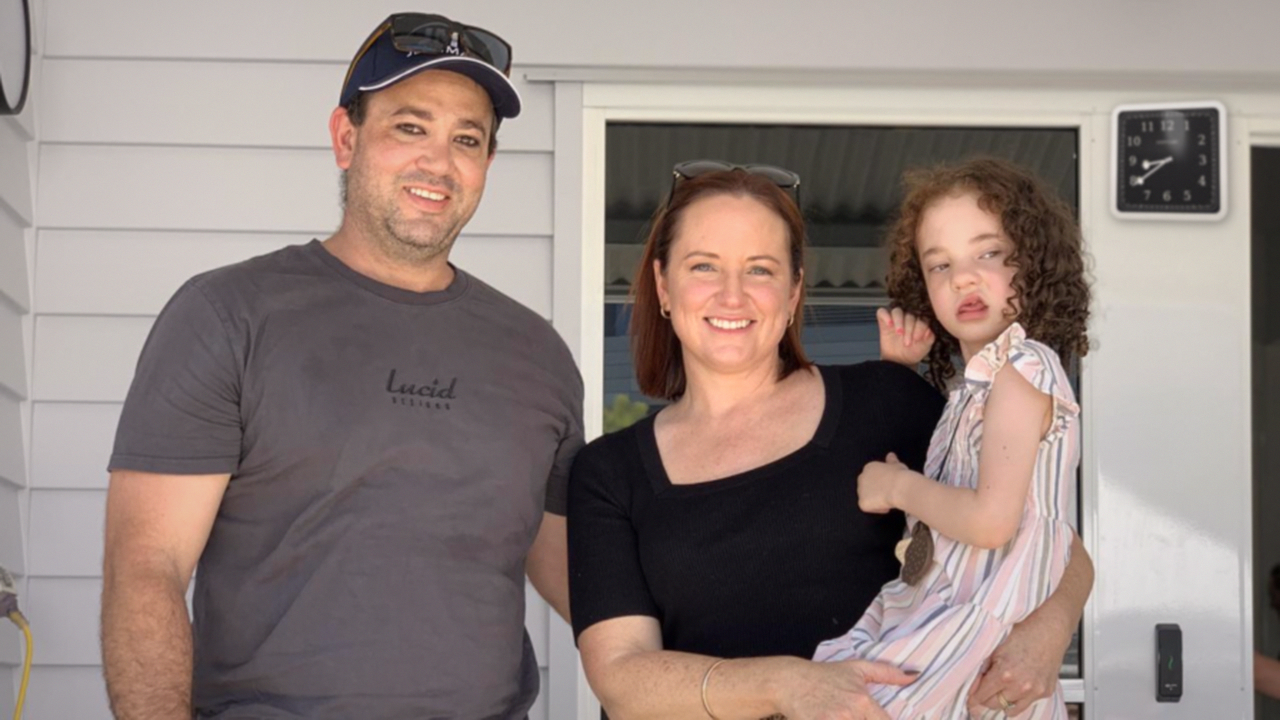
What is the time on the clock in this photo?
8:39
